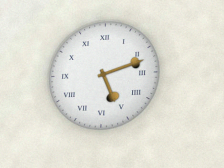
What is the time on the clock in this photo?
5:12
